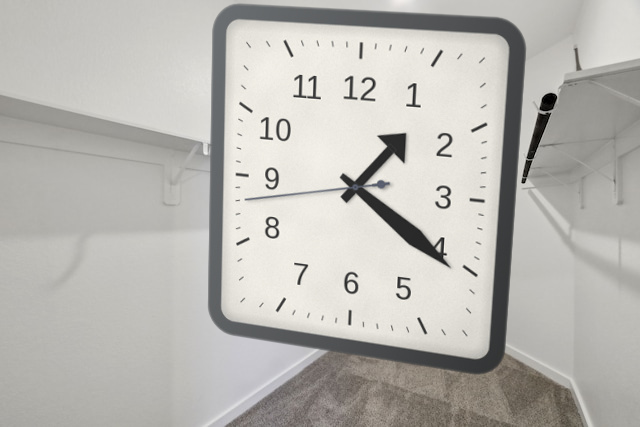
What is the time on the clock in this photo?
1:20:43
